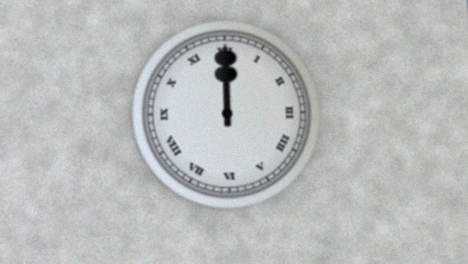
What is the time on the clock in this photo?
12:00
